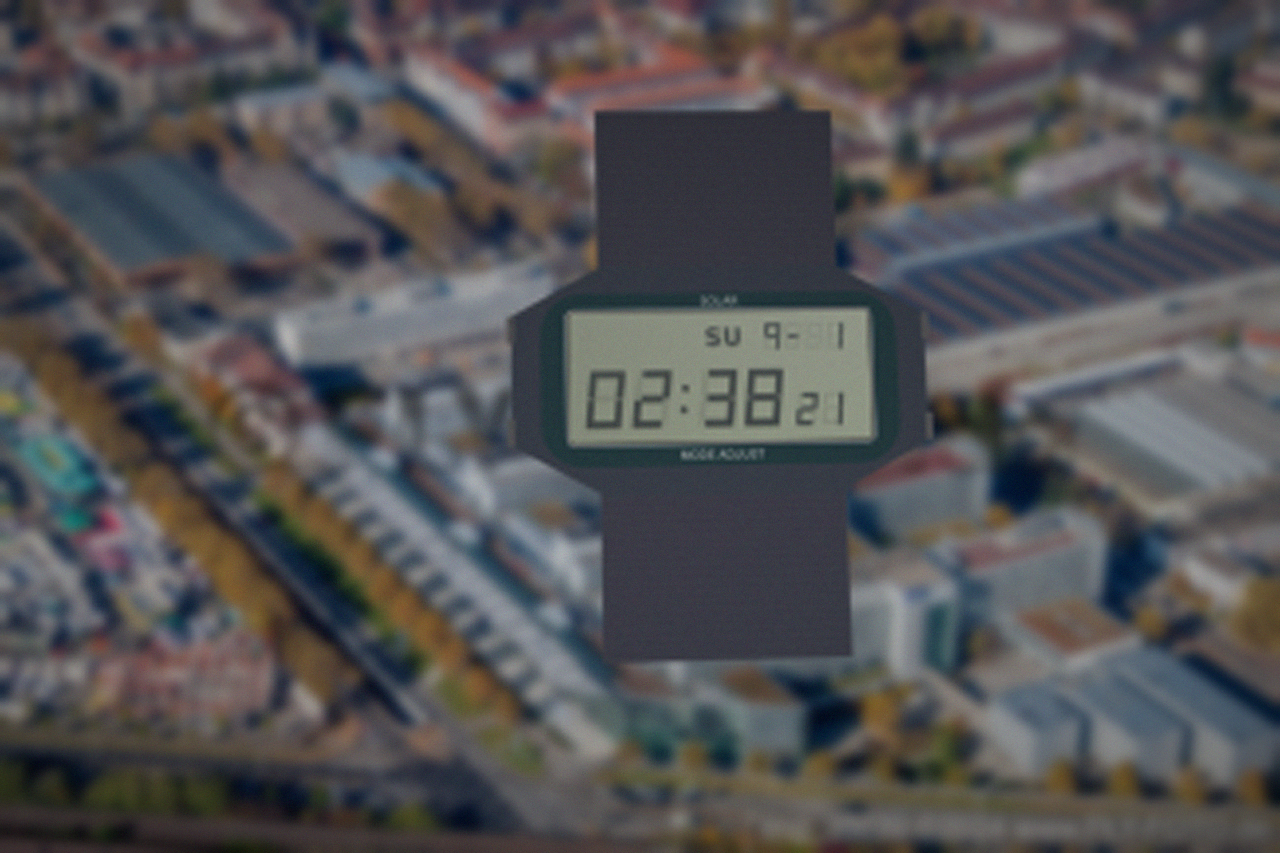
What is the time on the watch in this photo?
2:38:21
